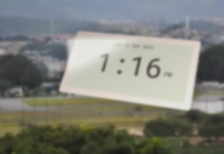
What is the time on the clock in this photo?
1:16
